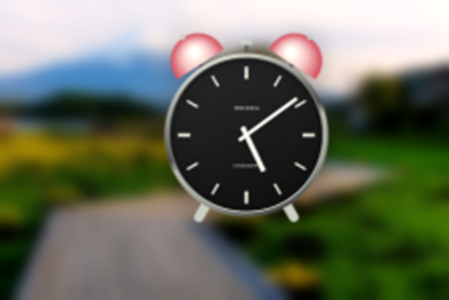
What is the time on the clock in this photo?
5:09
